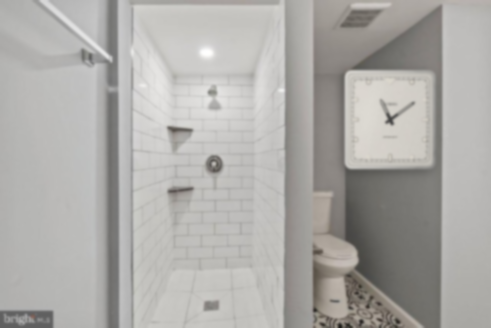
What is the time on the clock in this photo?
11:09
